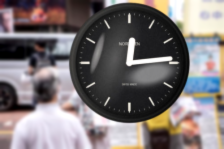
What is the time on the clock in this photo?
12:14
